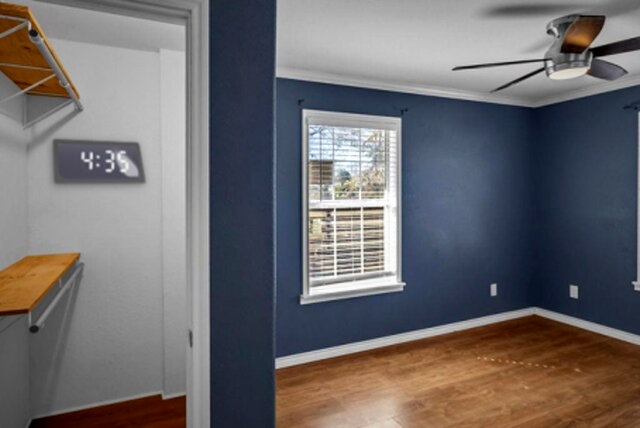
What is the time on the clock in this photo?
4:35
